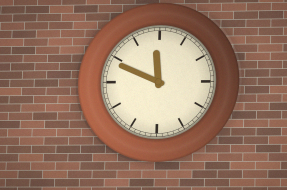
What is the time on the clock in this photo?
11:49
